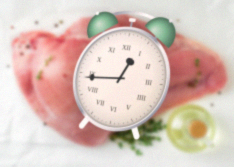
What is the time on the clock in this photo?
12:44
